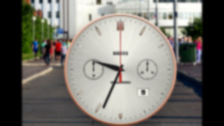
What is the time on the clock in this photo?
9:34
